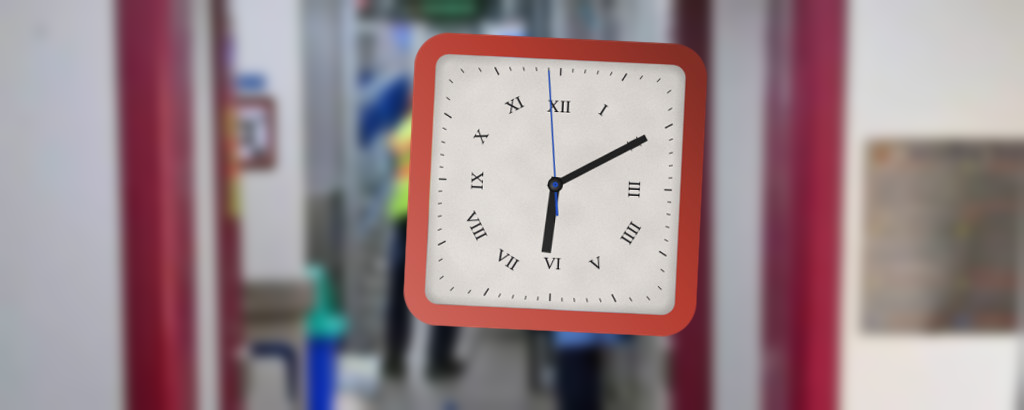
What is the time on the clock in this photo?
6:09:59
